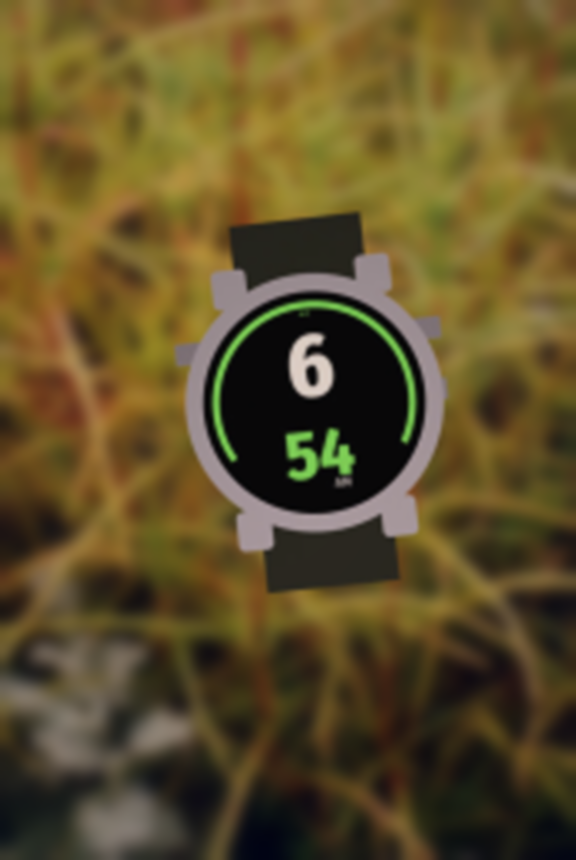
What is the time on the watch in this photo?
6:54
